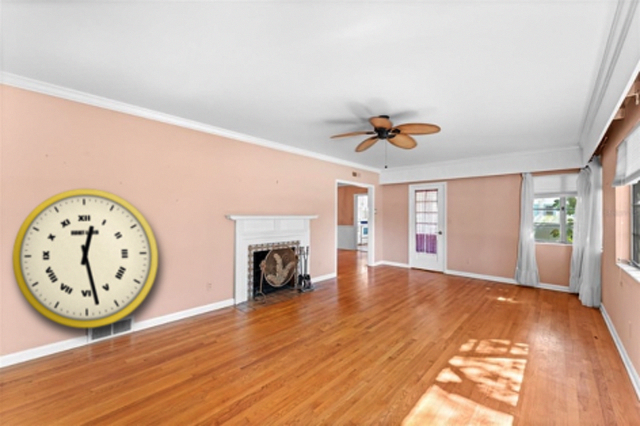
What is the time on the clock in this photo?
12:28
